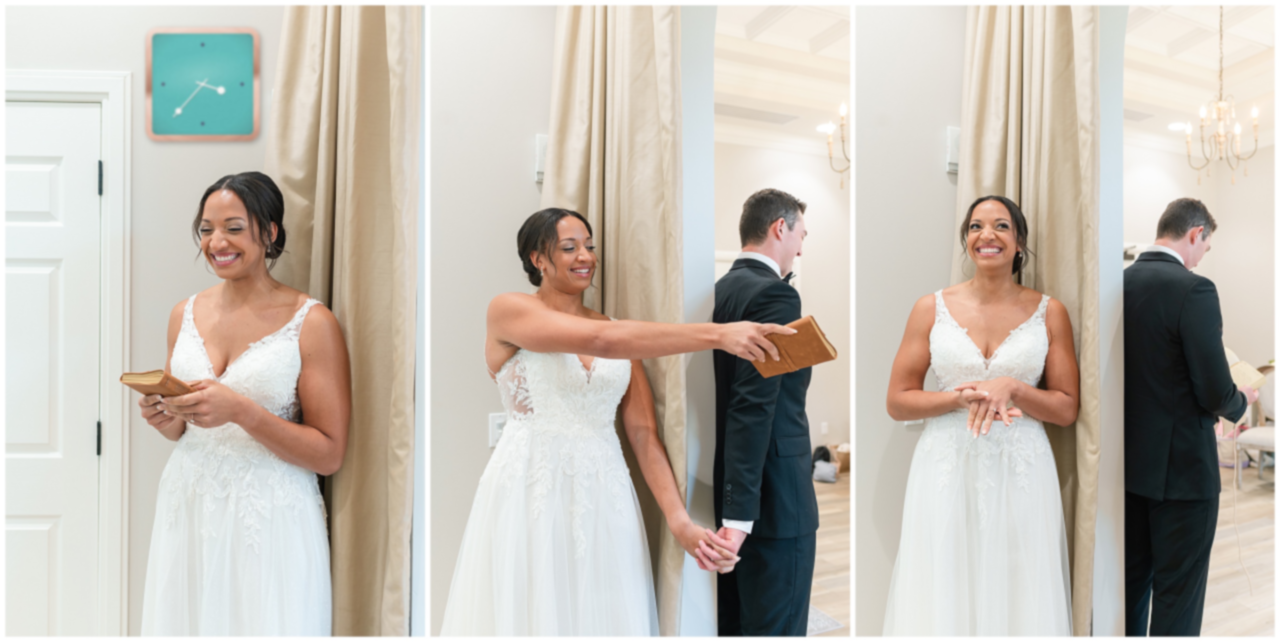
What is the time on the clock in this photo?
3:37
